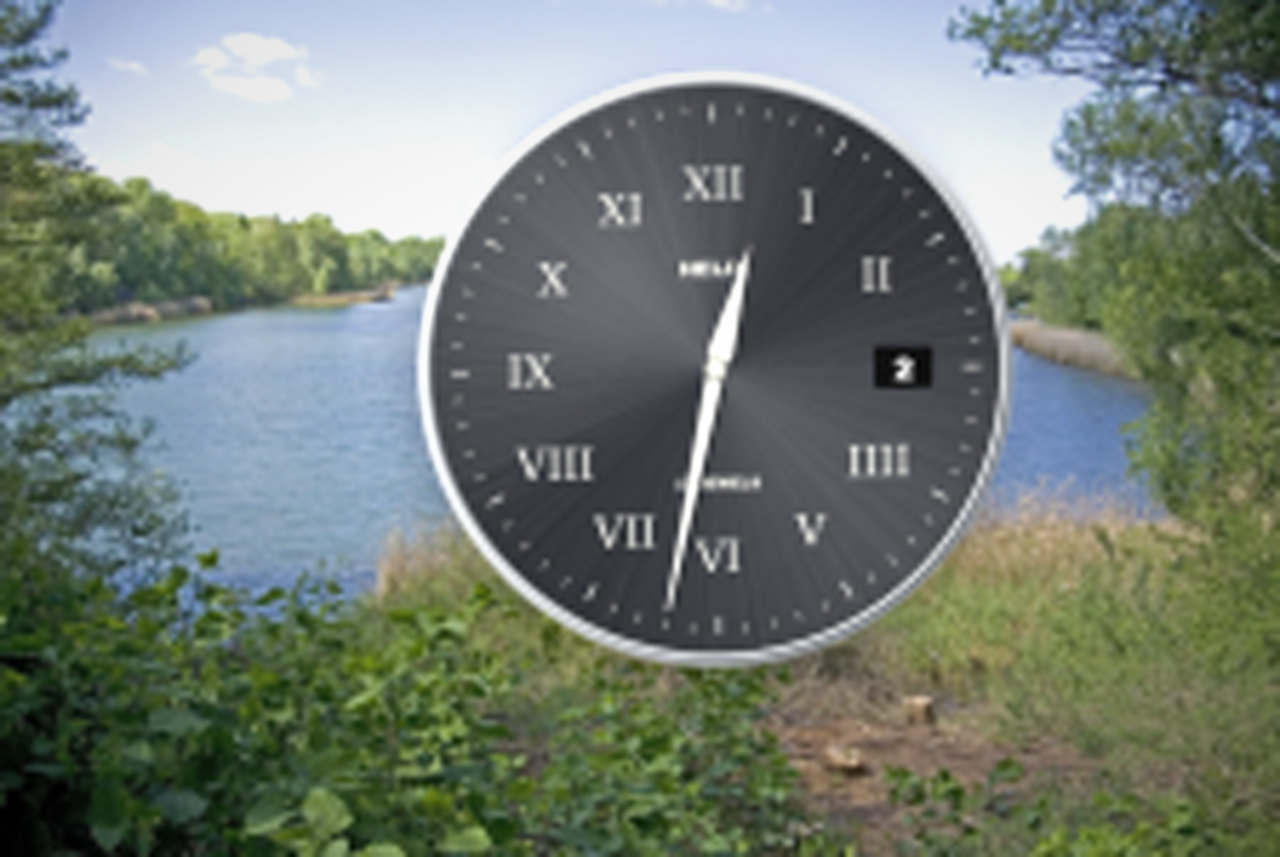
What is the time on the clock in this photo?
12:32
